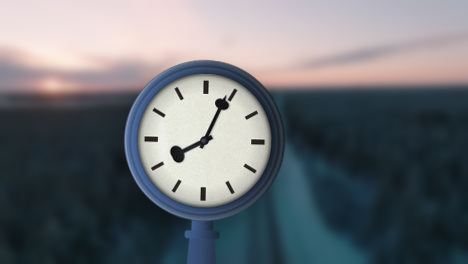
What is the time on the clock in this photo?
8:04
